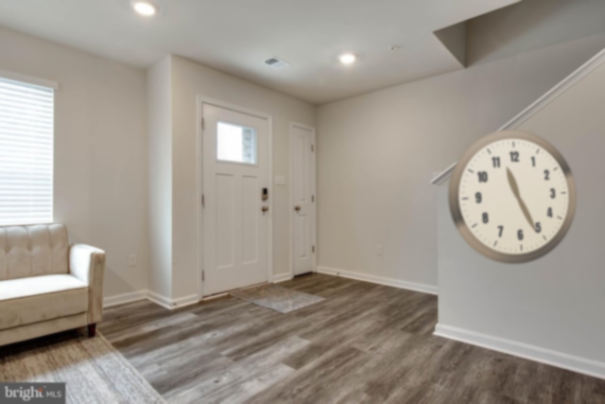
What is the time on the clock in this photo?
11:26
